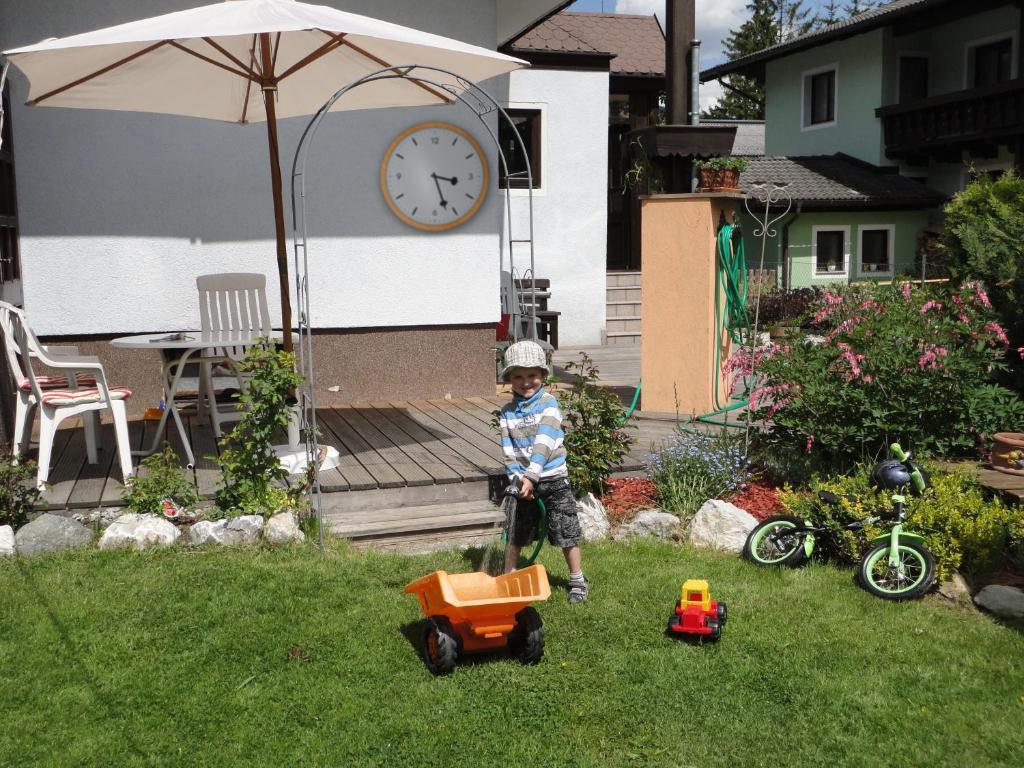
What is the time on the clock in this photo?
3:27
